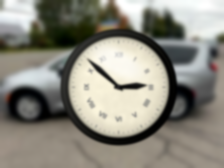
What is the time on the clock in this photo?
2:52
